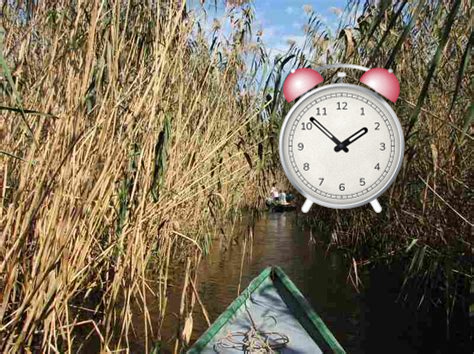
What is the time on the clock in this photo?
1:52
